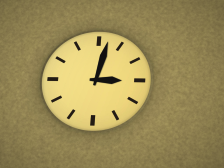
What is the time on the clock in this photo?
3:02
